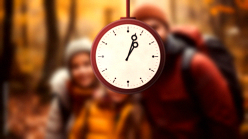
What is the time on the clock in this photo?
1:03
